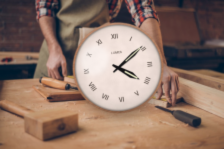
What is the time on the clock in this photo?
4:09
